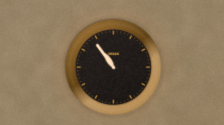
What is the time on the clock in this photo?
10:54
